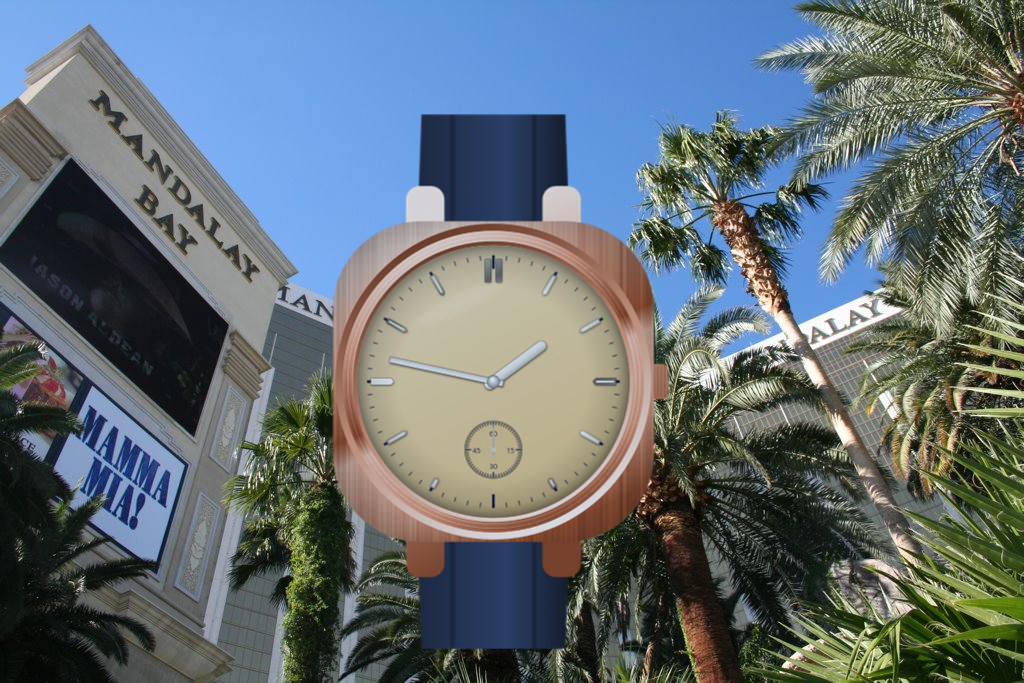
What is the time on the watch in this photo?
1:47
